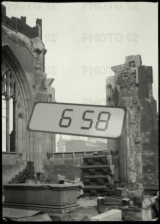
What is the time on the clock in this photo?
6:58
